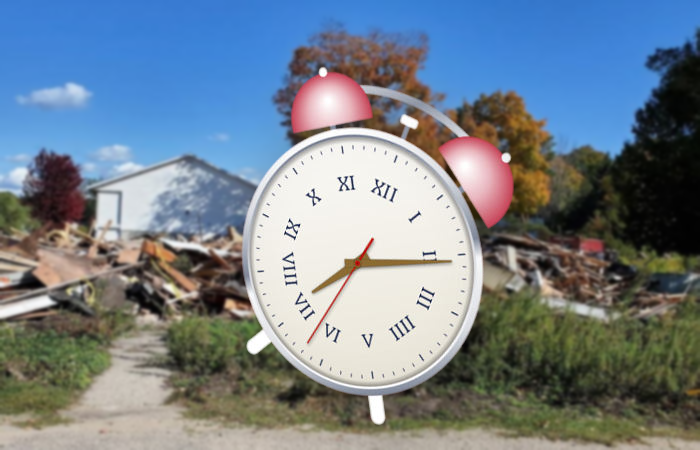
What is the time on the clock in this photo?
7:10:32
